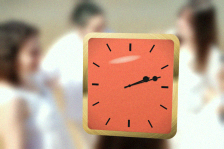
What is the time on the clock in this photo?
2:12
